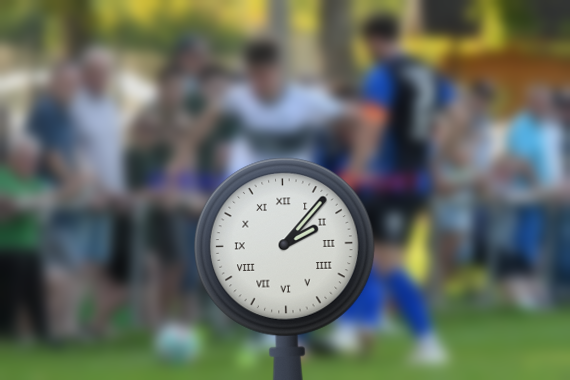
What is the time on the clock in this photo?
2:07
